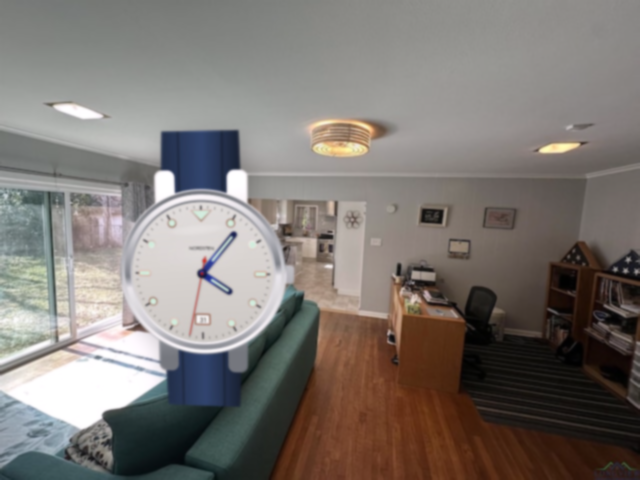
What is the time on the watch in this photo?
4:06:32
